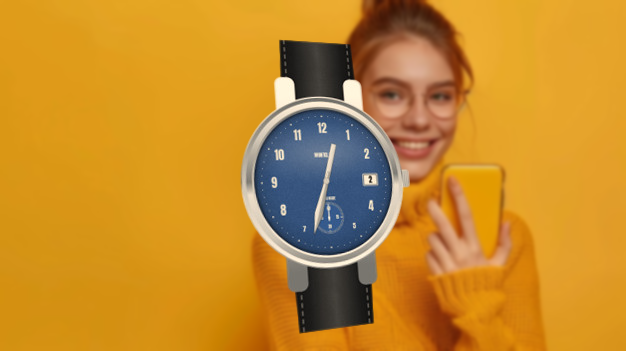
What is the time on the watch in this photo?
12:33
